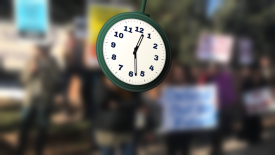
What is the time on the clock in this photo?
12:28
